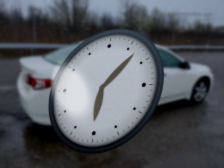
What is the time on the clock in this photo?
6:07
